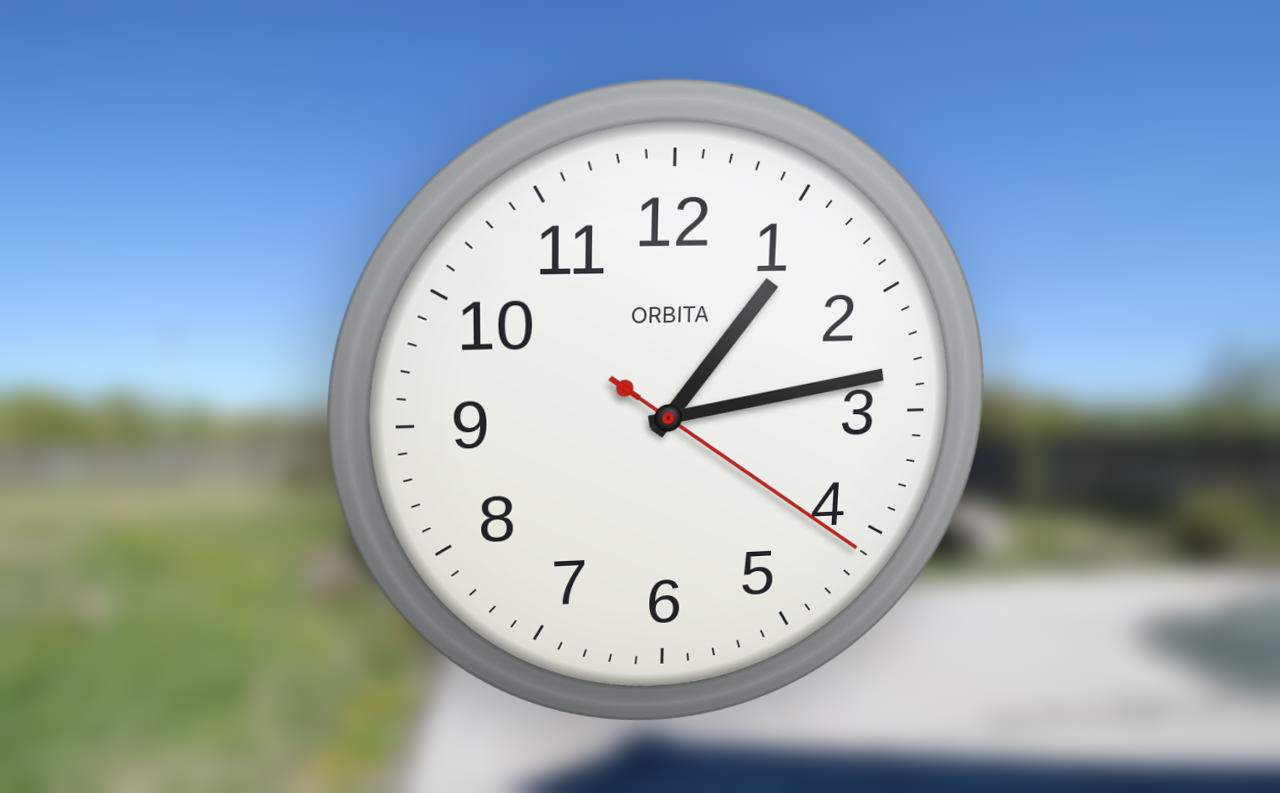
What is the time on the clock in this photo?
1:13:21
